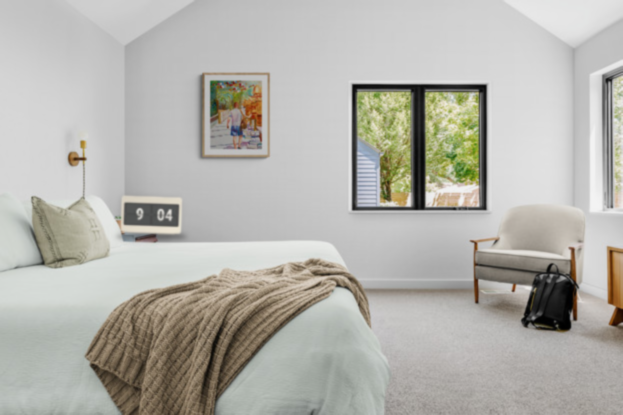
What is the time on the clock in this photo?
9:04
